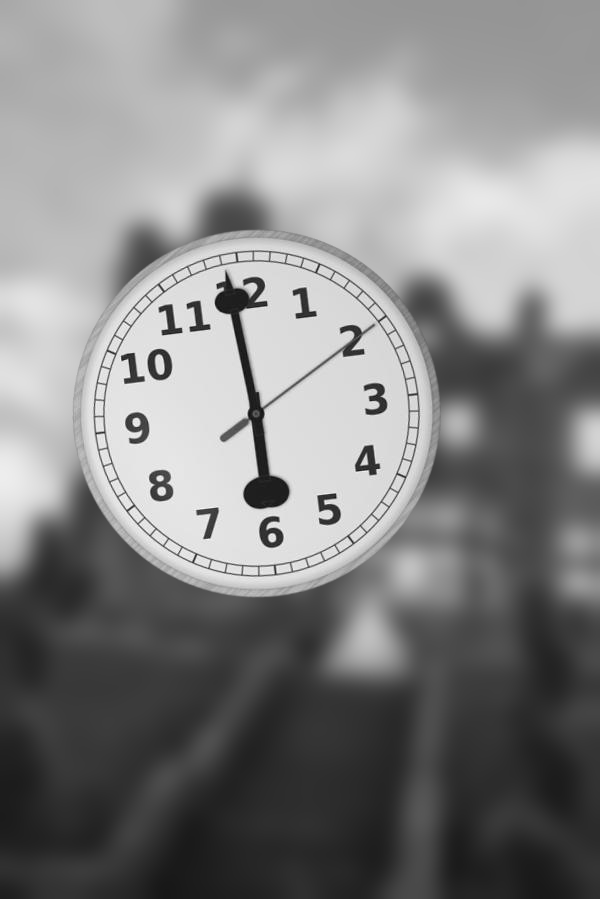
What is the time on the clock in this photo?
5:59:10
